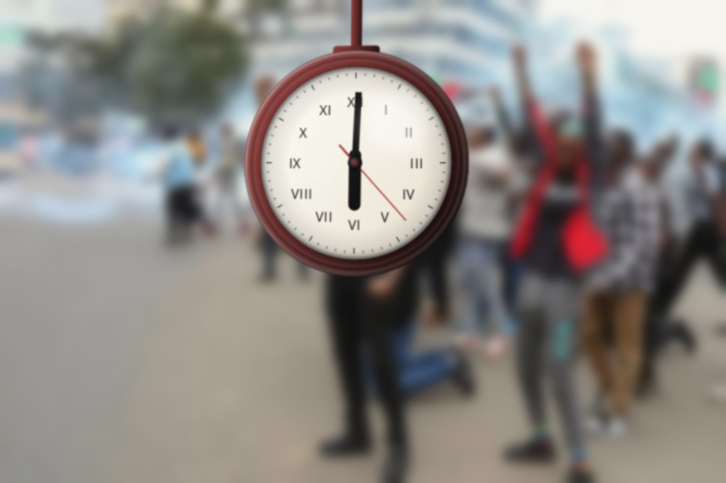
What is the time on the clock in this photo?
6:00:23
